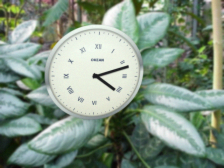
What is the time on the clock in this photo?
4:12
